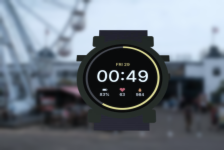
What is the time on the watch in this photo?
0:49
